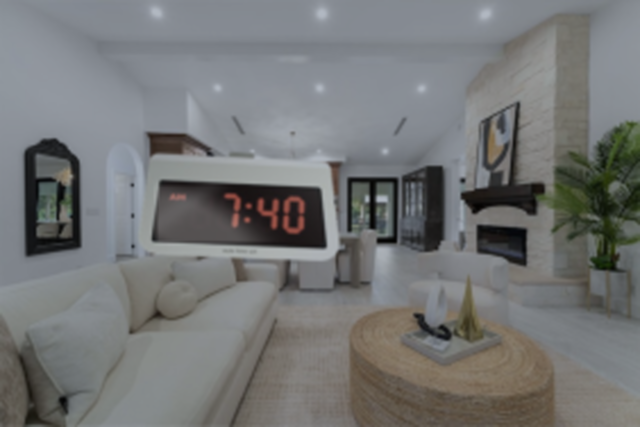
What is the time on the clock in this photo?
7:40
